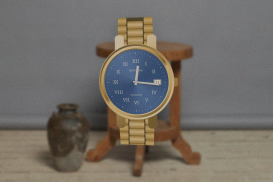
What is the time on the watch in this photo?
12:16
